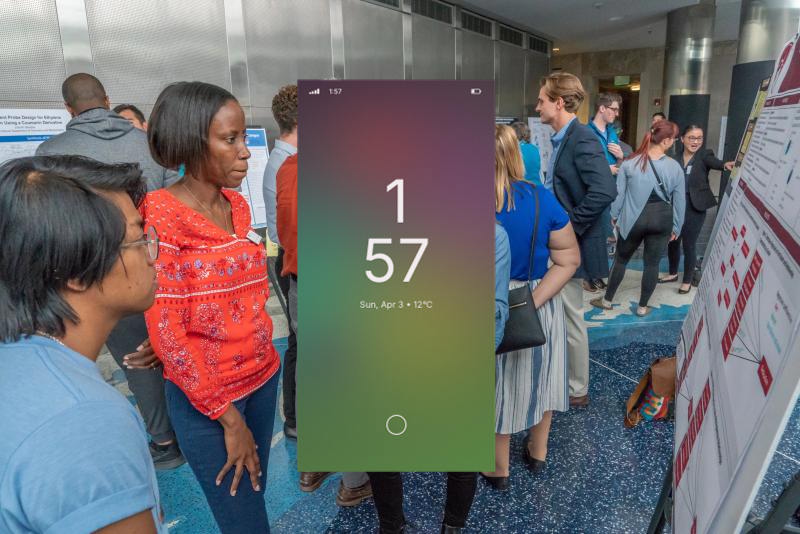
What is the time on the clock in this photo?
1:57
